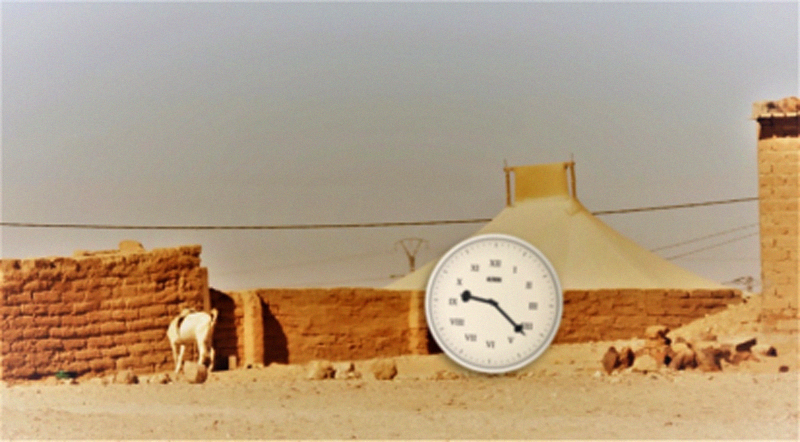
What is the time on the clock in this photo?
9:22
